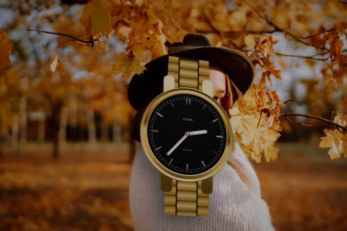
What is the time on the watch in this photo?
2:37
